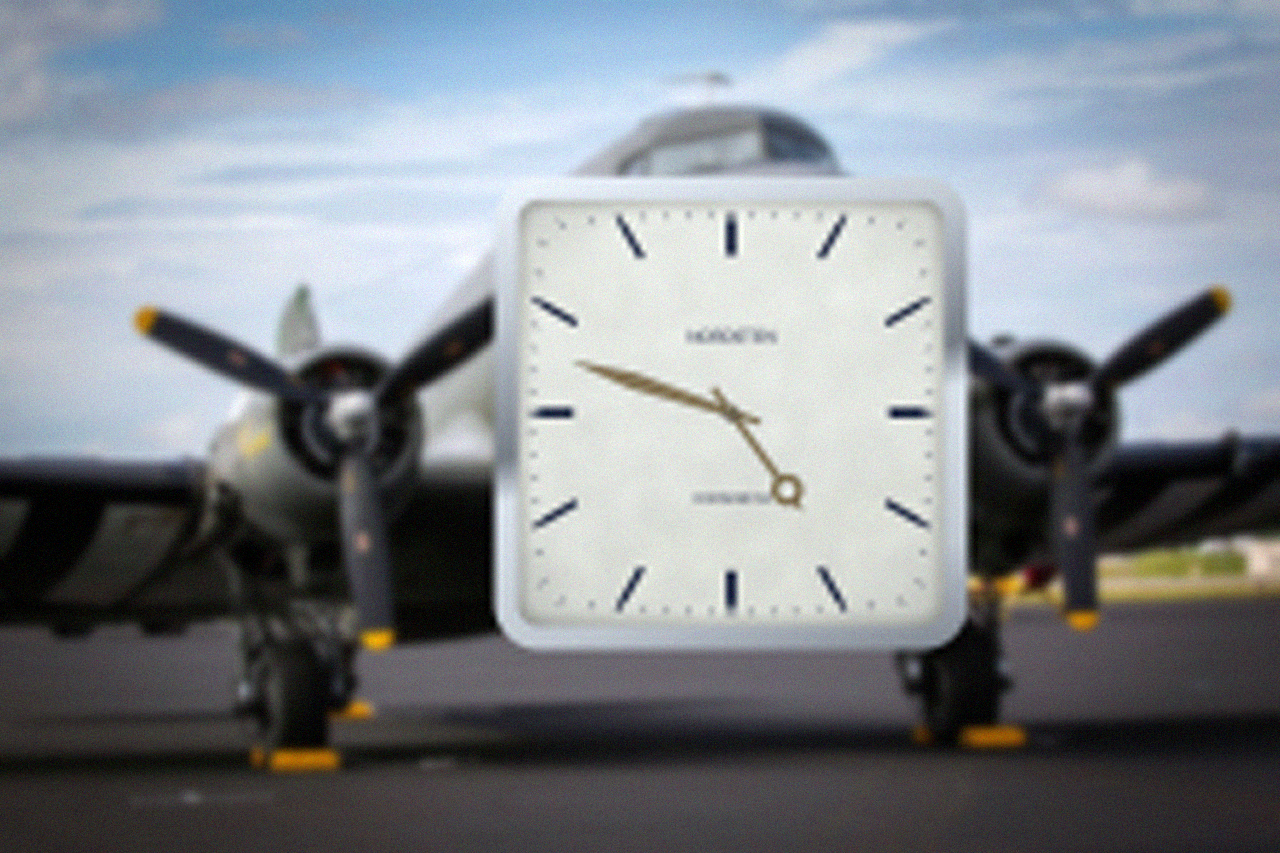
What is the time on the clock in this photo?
4:48
